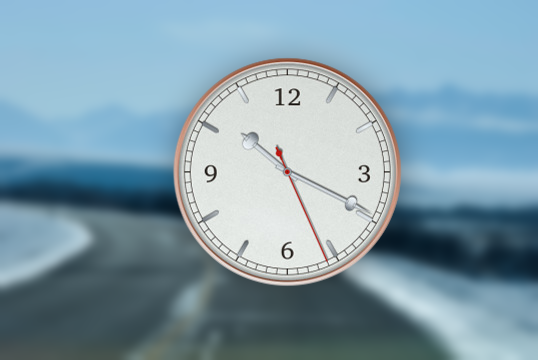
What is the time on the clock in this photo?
10:19:26
